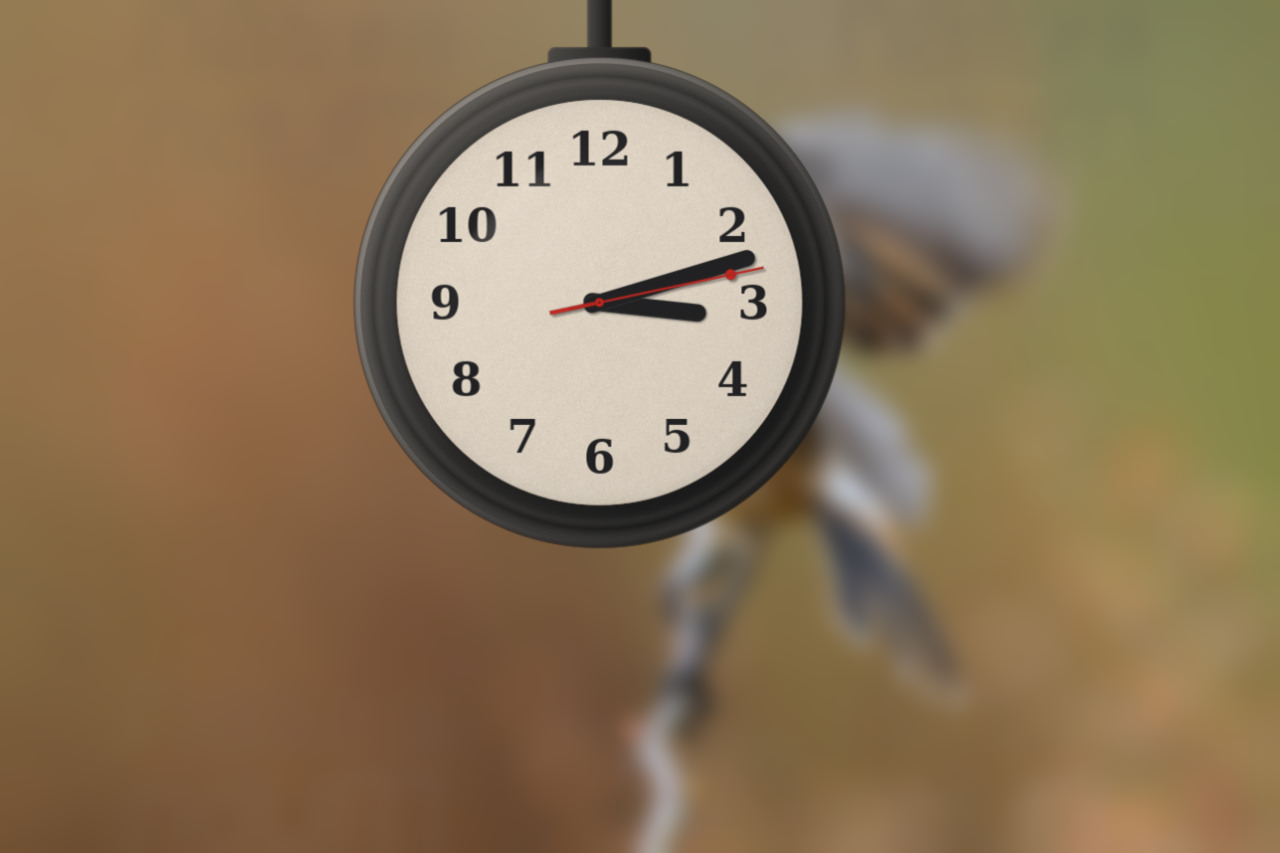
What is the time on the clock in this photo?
3:12:13
